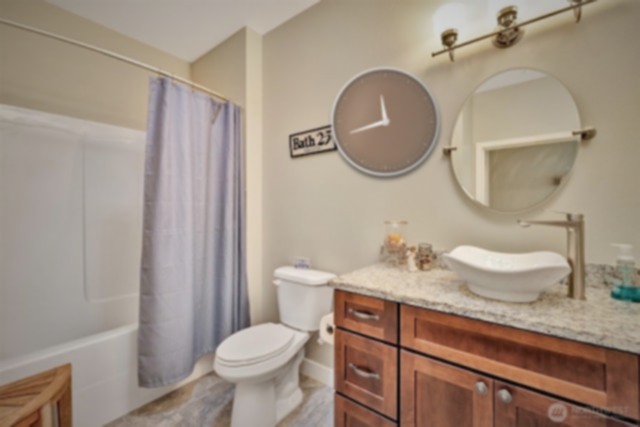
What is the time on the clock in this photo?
11:42
